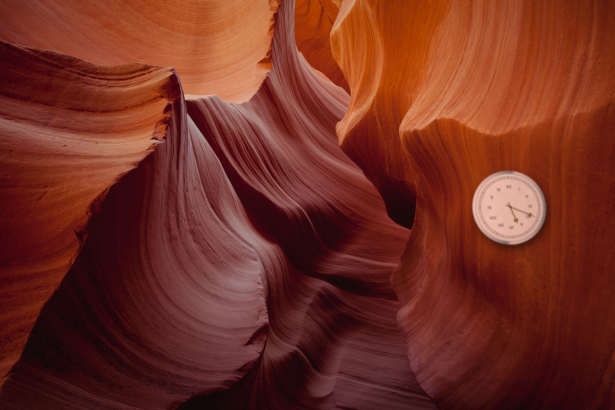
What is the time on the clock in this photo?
5:19
